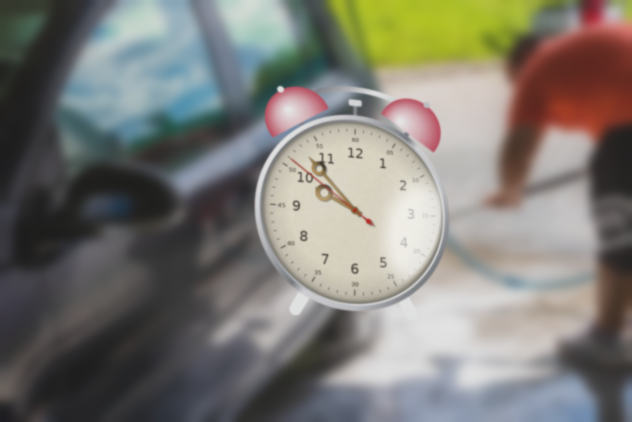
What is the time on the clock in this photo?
9:52:51
